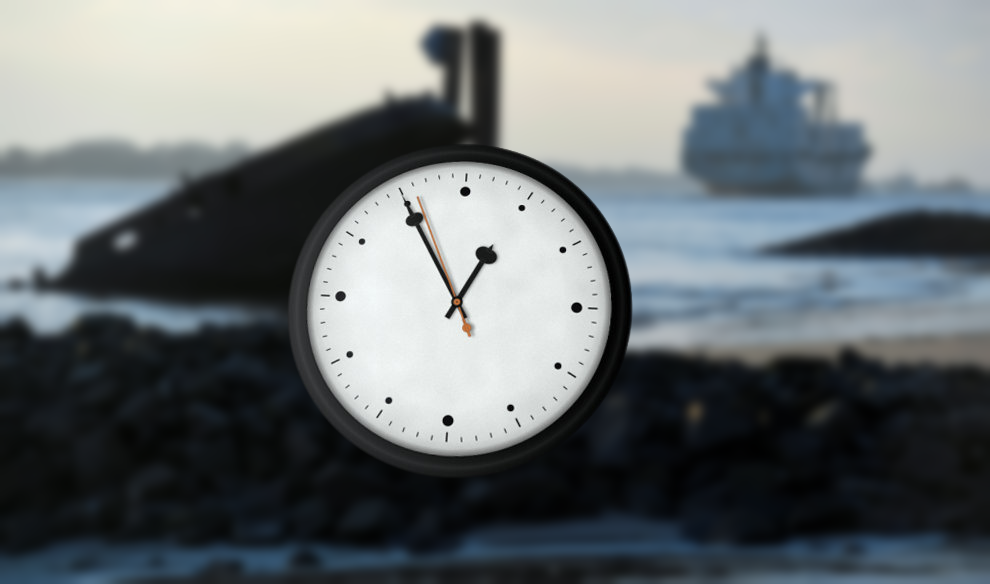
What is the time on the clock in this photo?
12:54:56
